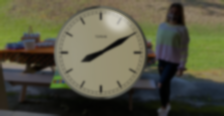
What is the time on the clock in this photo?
8:10
